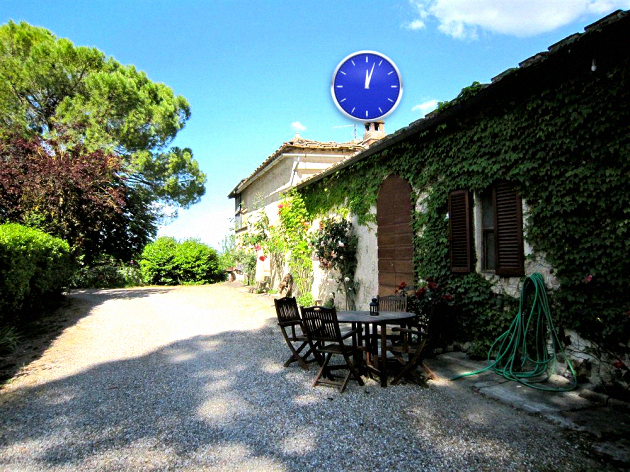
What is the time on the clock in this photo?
12:03
